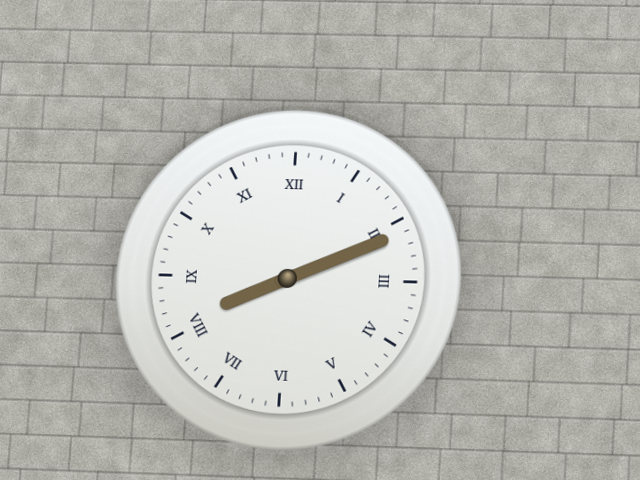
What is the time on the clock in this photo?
8:11
